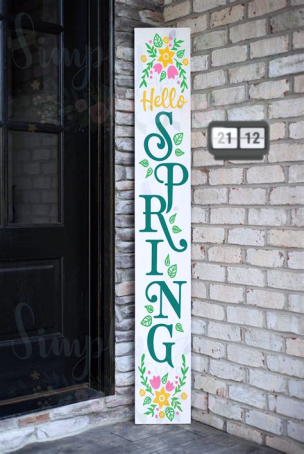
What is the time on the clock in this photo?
21:12
